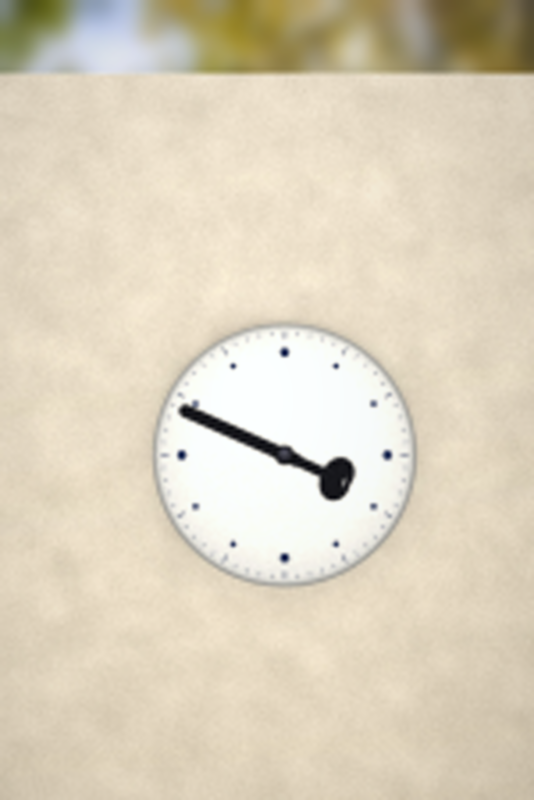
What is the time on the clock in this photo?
3:49
